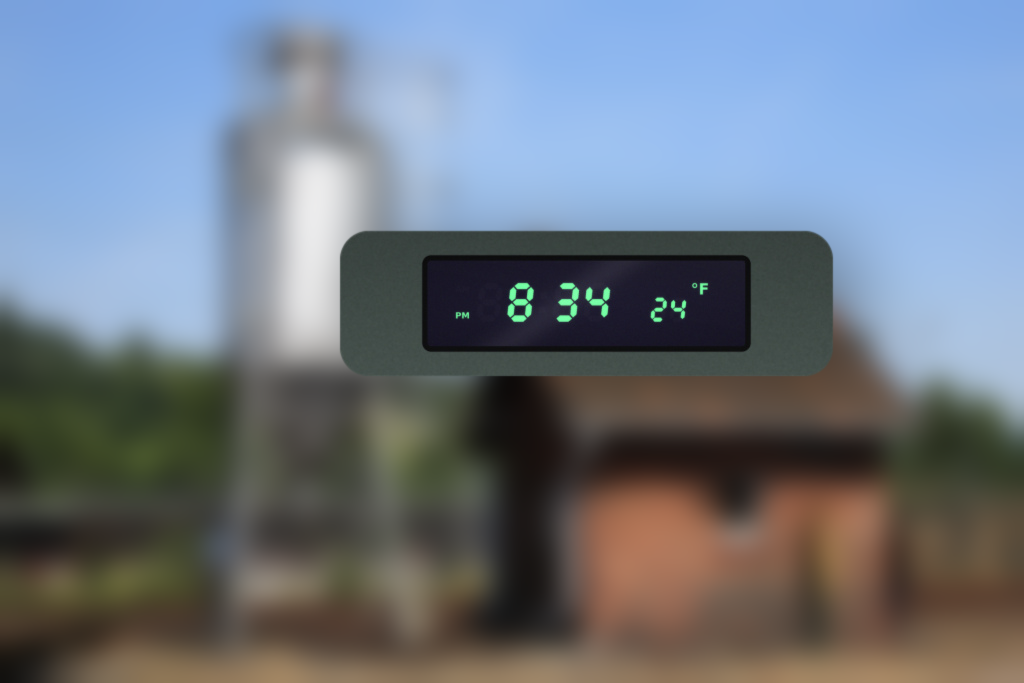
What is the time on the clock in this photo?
8:34
